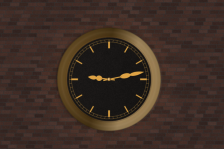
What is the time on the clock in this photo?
9:13
